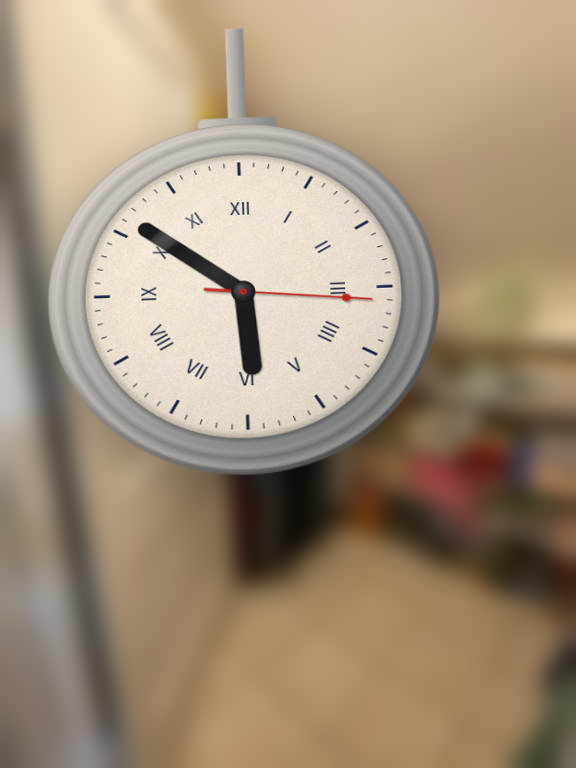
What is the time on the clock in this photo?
5:51:16
